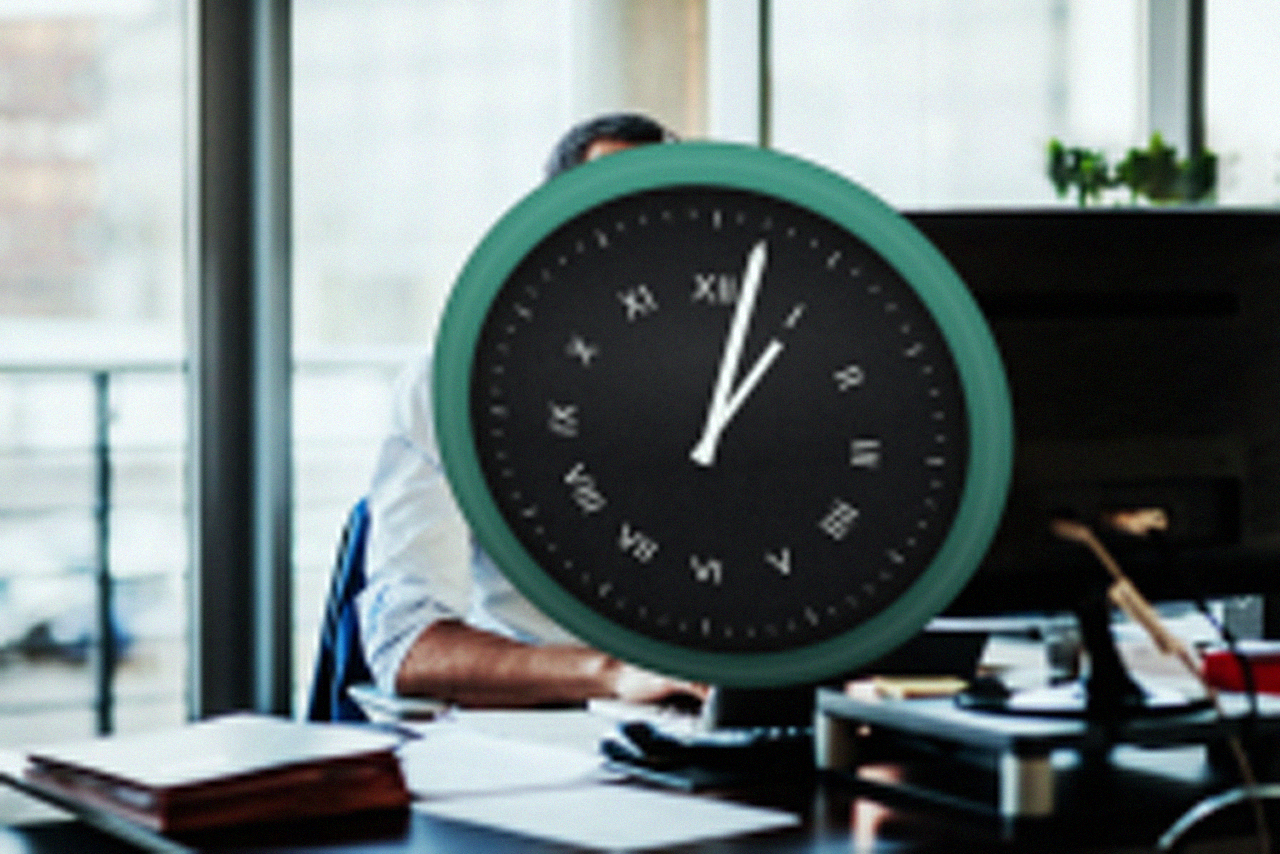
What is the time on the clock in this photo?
1:02
